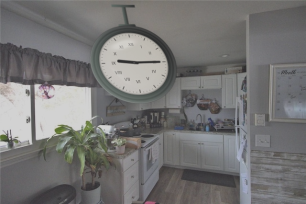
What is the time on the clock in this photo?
9:15
